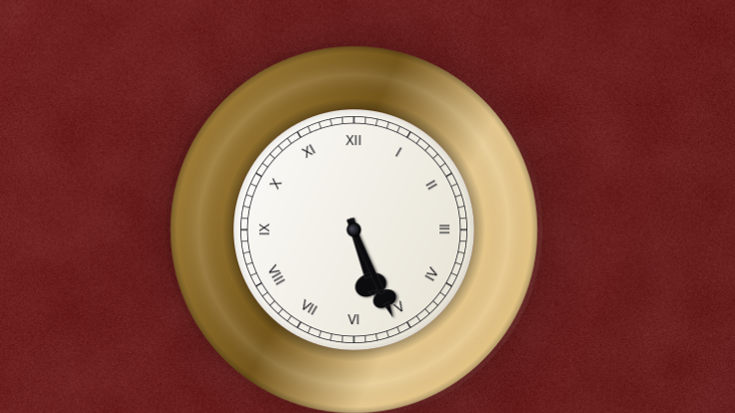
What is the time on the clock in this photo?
5:26
